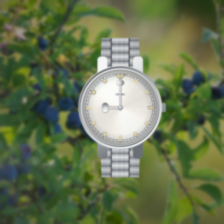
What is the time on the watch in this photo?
9:00
